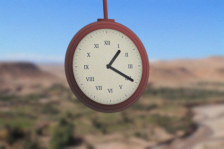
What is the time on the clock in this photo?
1:20
